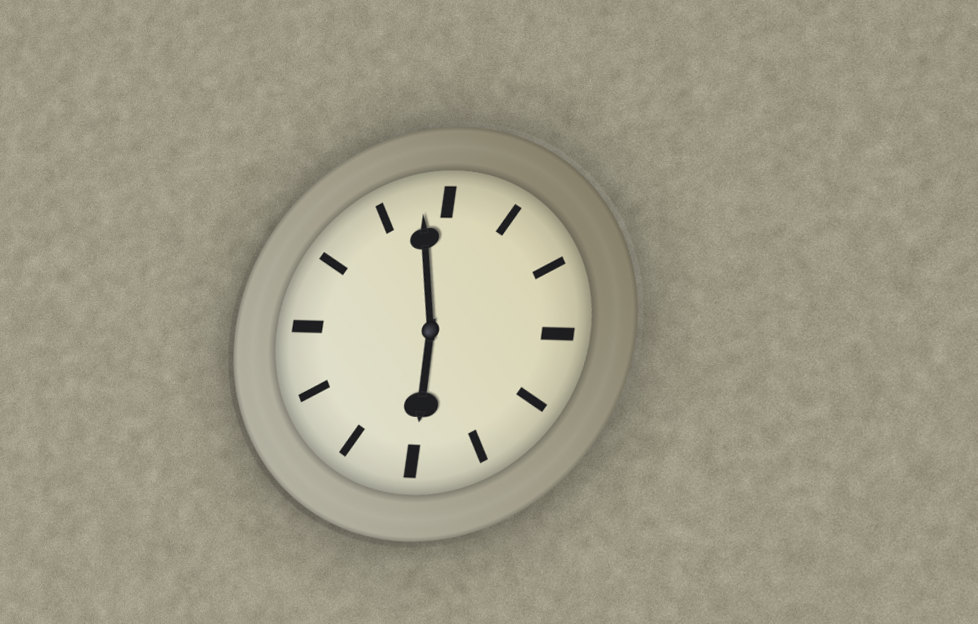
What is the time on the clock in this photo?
5:58
